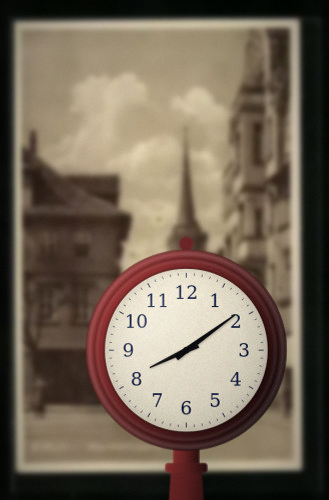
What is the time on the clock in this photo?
8:09
